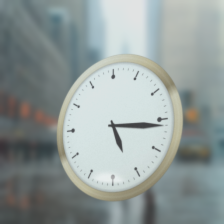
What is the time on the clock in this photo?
5:16
